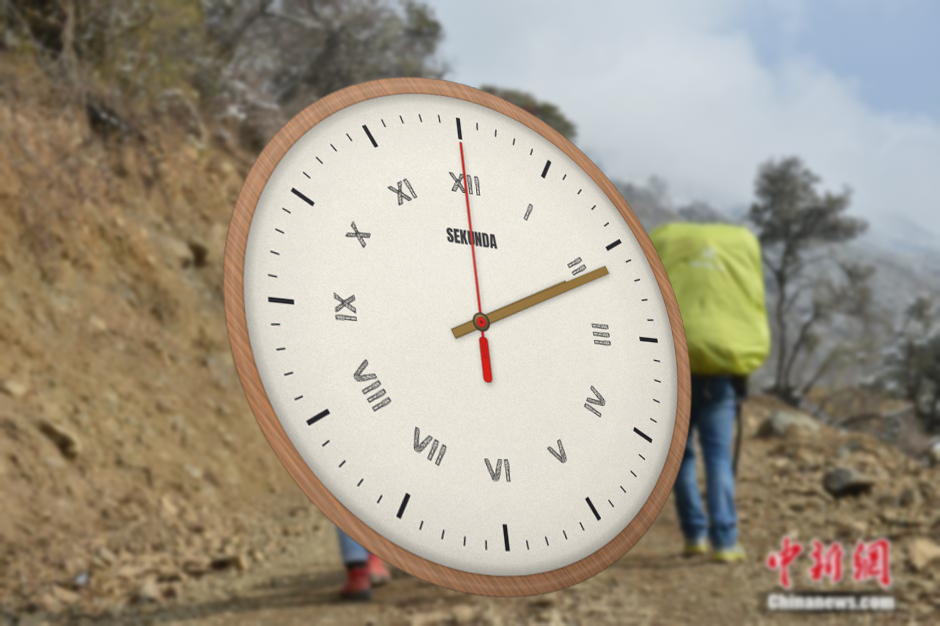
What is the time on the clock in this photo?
2:11:00
